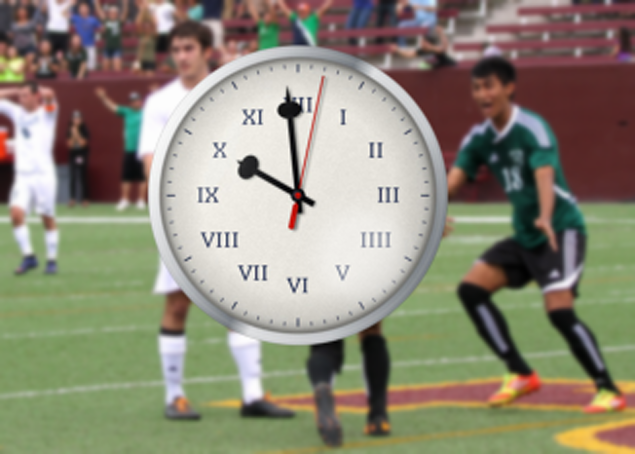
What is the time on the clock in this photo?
9:59:02
